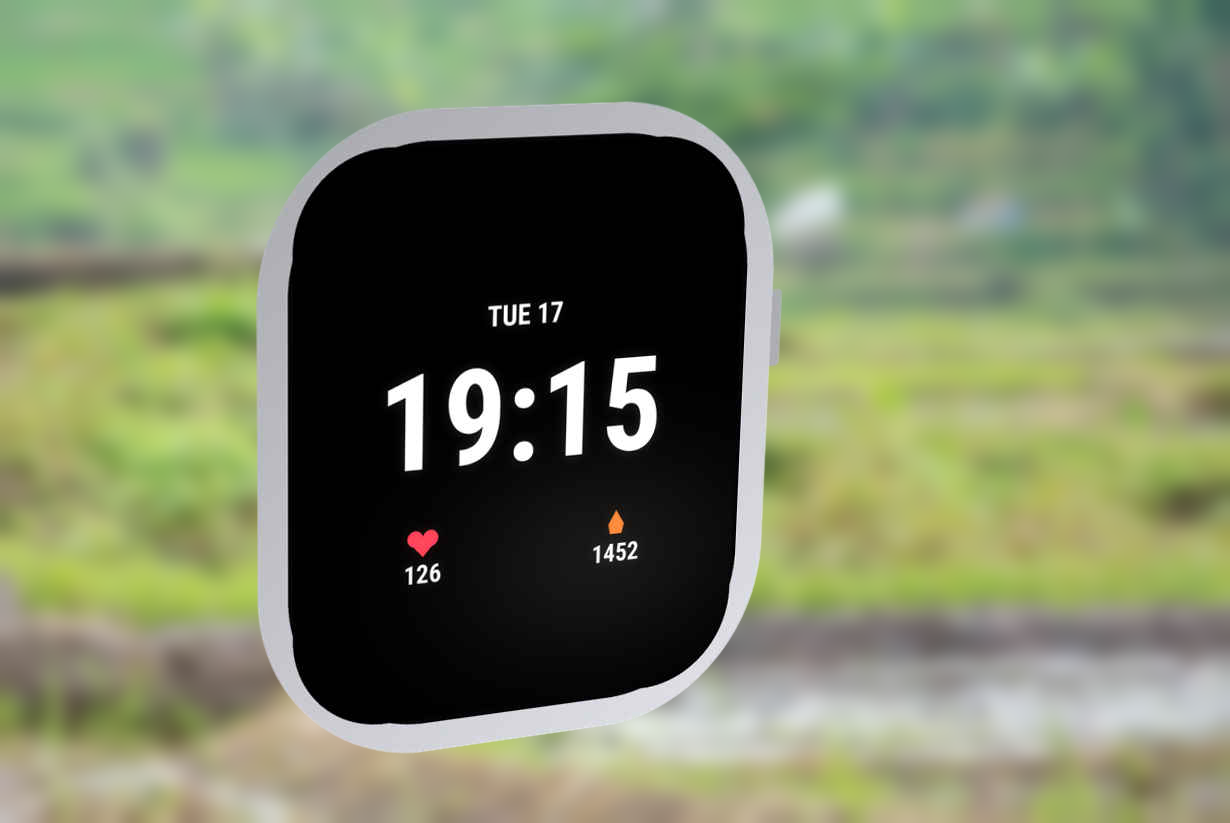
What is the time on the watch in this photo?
19:15
